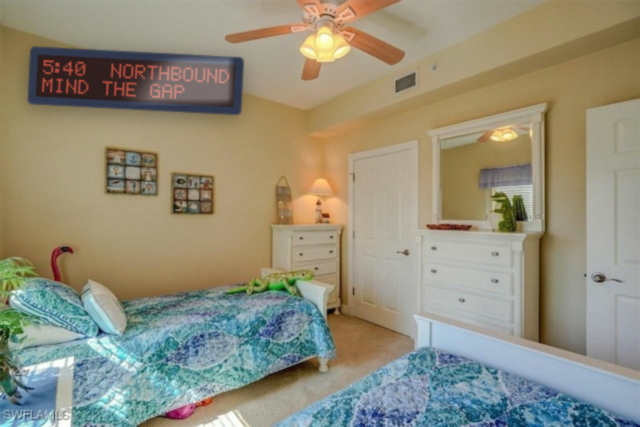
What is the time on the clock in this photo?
5:40
